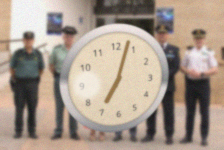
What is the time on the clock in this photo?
7:03
